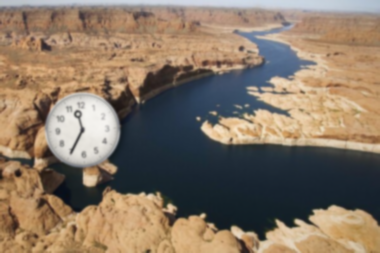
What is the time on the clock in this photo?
11:35
